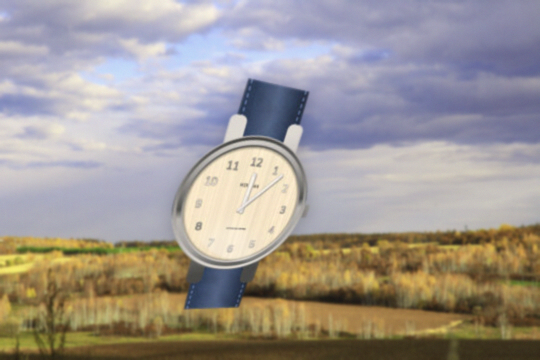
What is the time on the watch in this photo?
12:07
